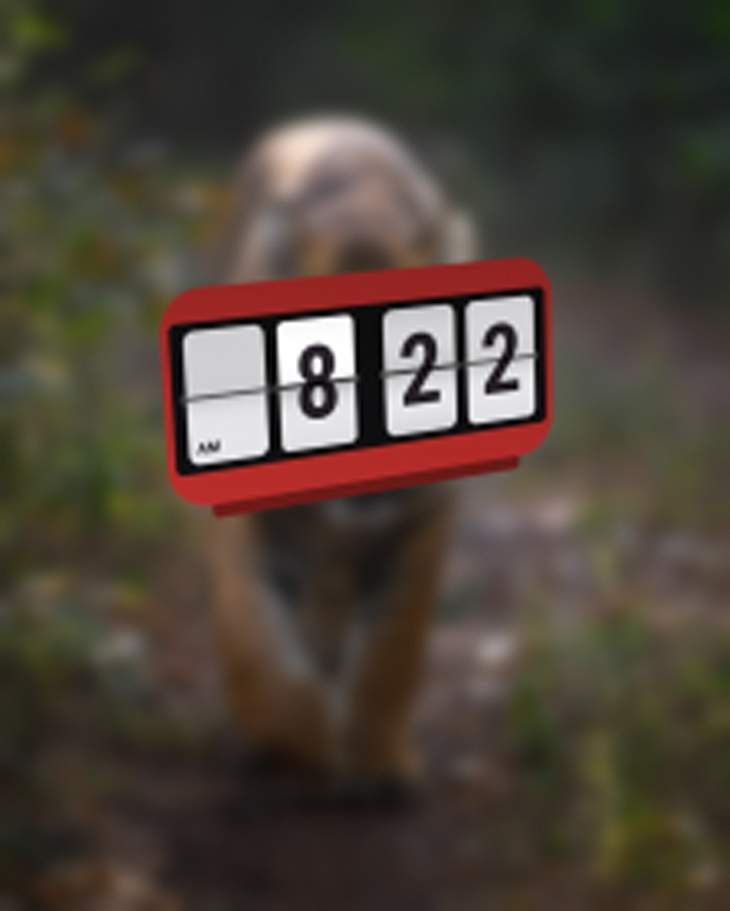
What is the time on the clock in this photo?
8:22
